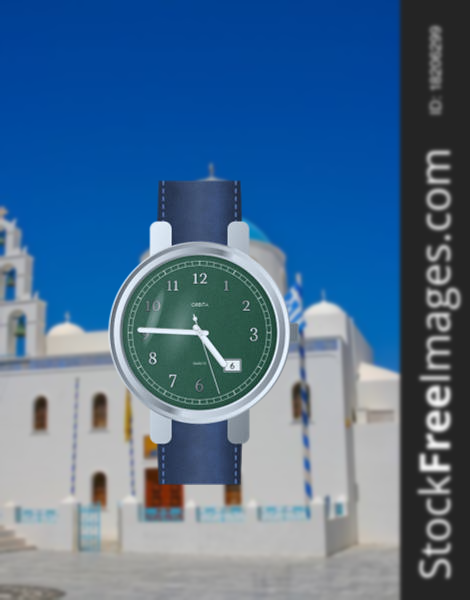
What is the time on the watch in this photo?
4:45:27
